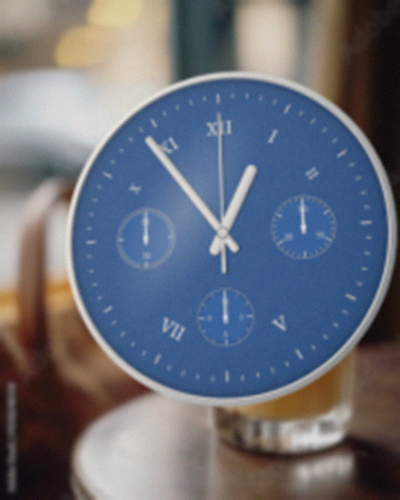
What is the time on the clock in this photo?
12:54
